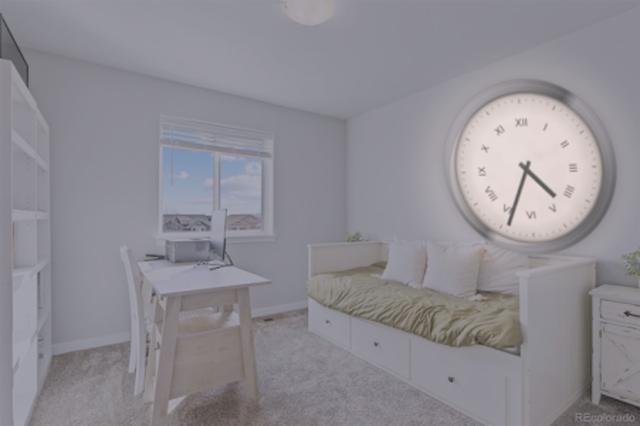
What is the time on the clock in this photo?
4:34
